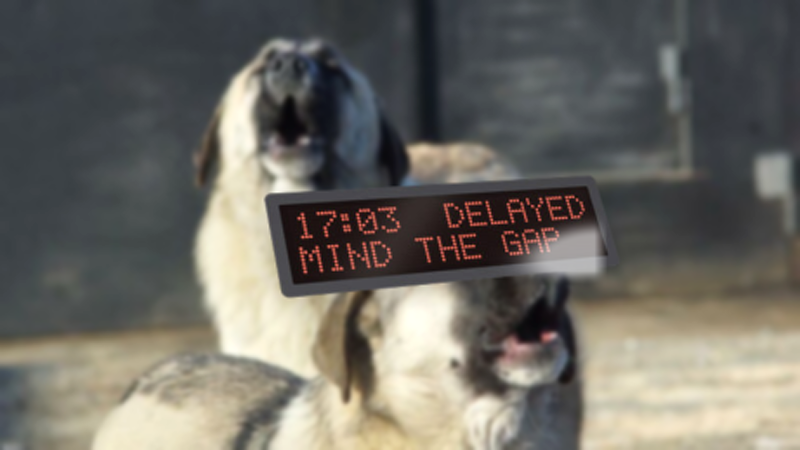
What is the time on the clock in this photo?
17:03
